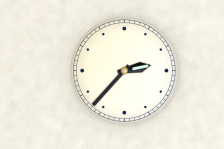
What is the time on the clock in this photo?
2:37
